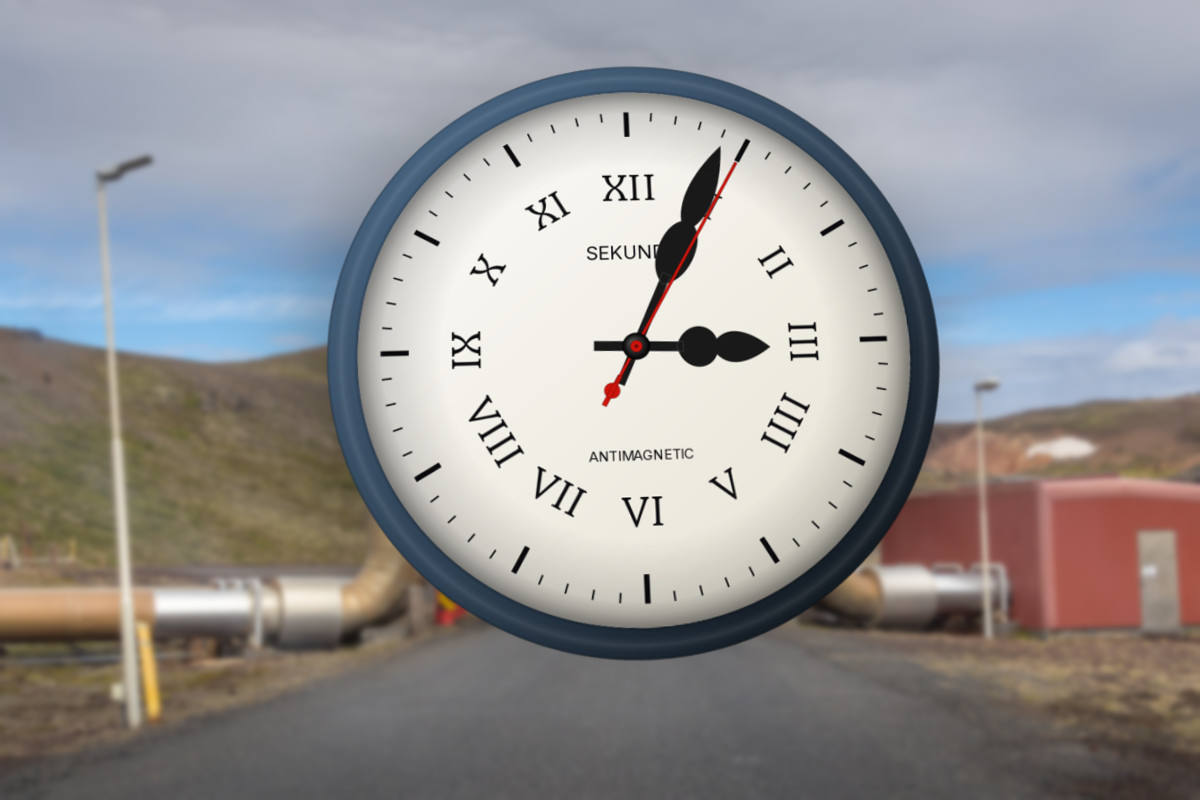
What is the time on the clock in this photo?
3:04:05
